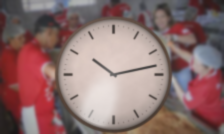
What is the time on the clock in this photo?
10:13
